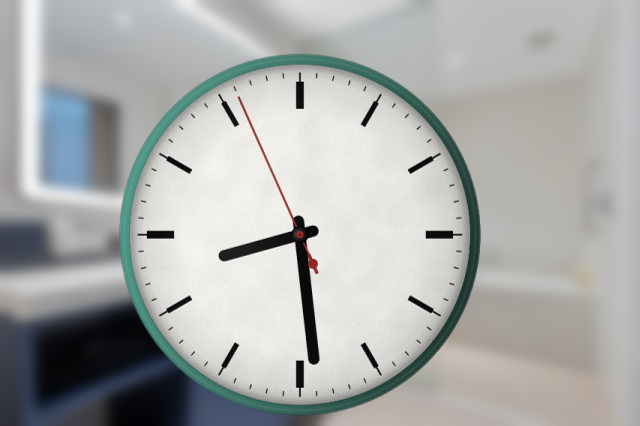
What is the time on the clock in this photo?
8:28:56
